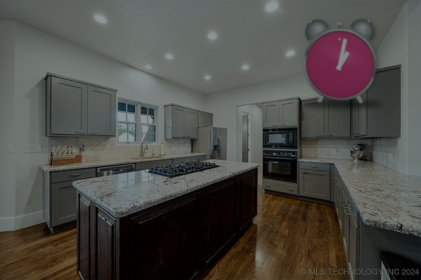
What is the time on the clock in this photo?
1:02
